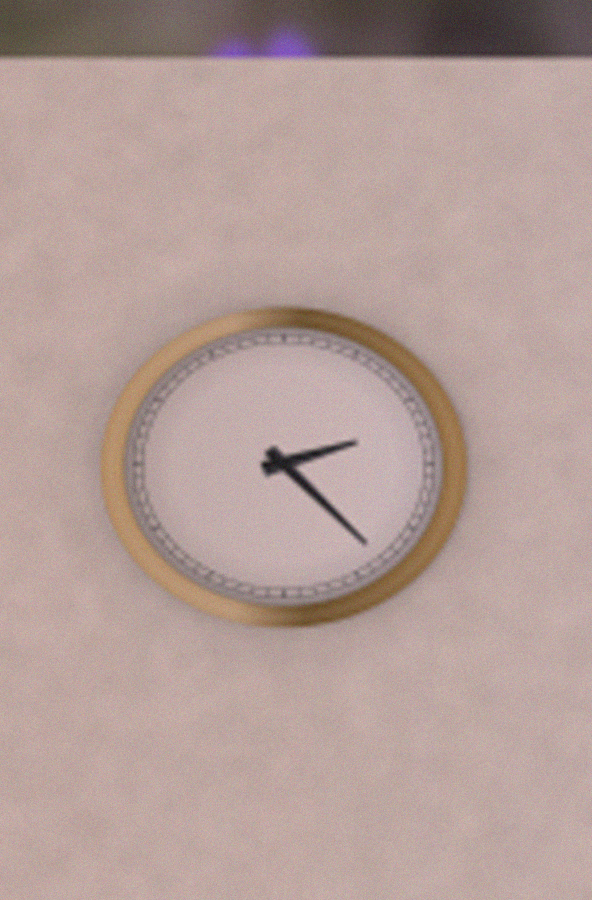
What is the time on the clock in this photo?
2:23
